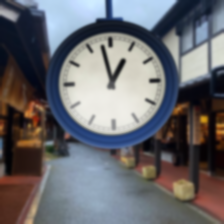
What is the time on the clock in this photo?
12:58
